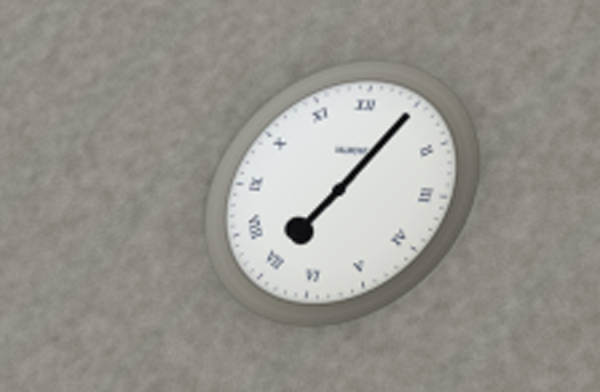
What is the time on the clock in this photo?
7:05
